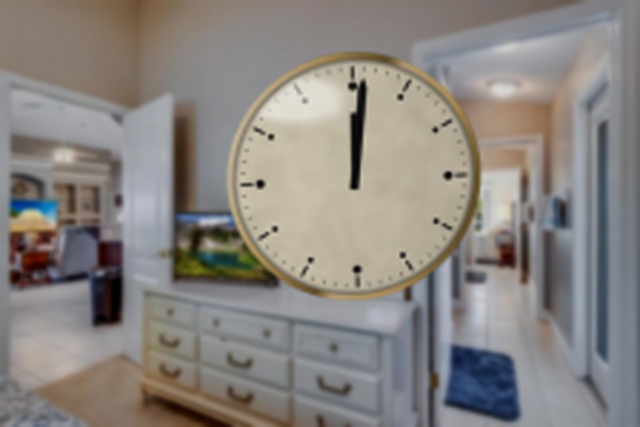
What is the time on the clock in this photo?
12:01
